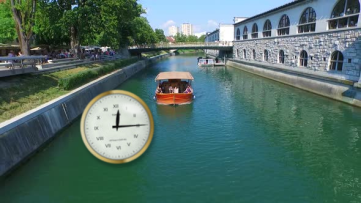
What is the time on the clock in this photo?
12:15
